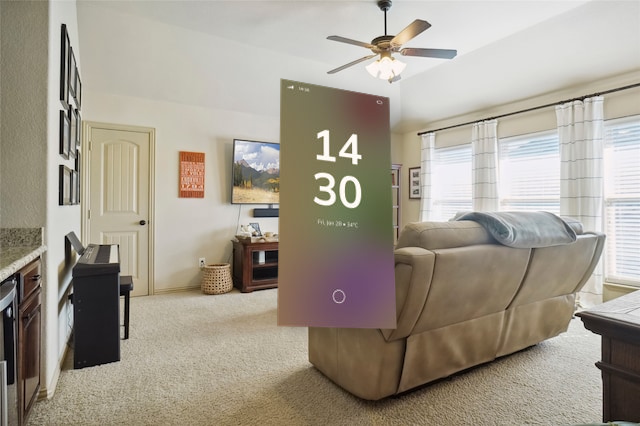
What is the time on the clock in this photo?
14:30
